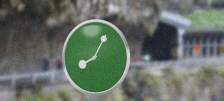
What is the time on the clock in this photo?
8:05
